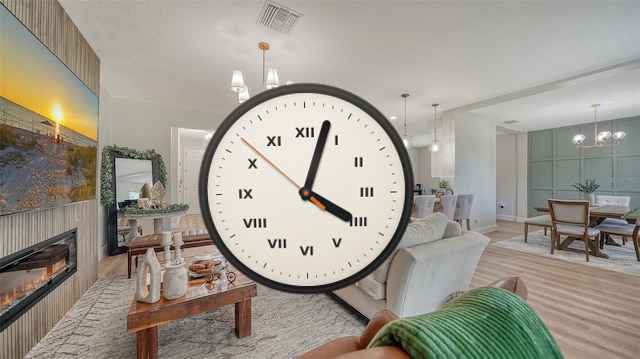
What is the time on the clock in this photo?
4:02:52
